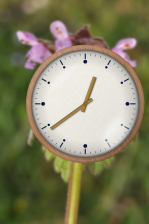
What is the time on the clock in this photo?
12:39
